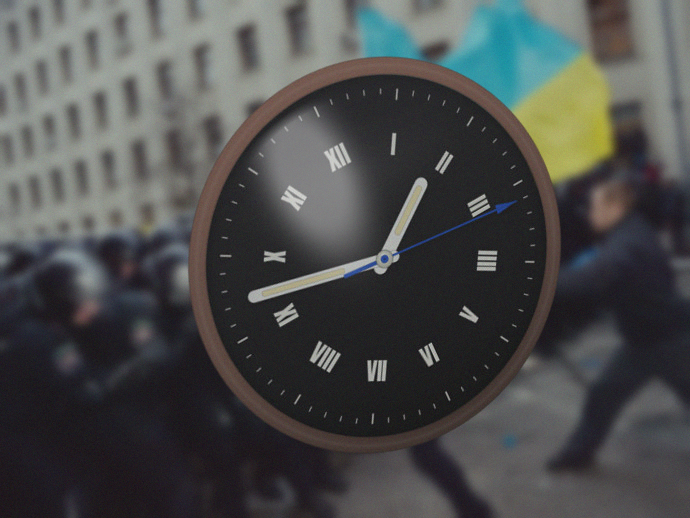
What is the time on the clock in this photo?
1:47:16
